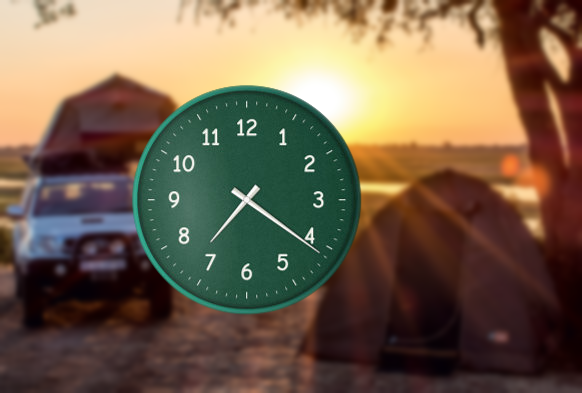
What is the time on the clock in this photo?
7:21
